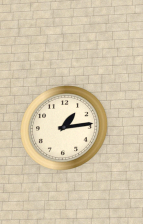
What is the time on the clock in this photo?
1:14
